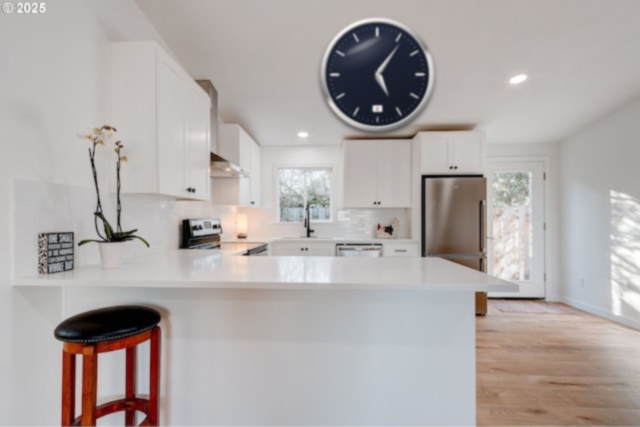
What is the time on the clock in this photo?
5:06
